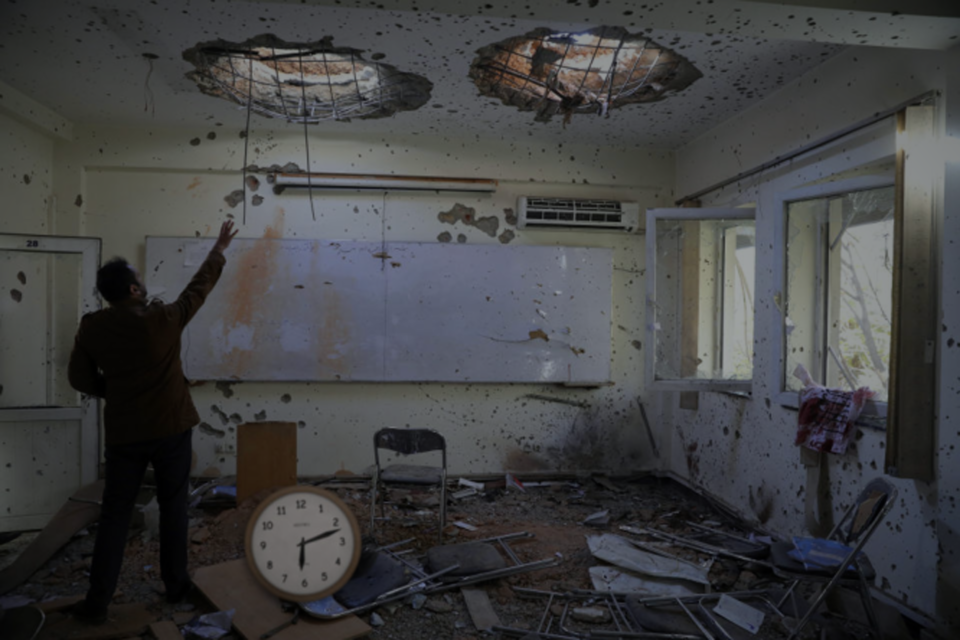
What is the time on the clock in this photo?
6:12
